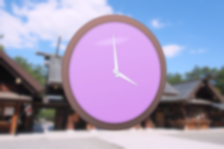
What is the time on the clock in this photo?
3:59
